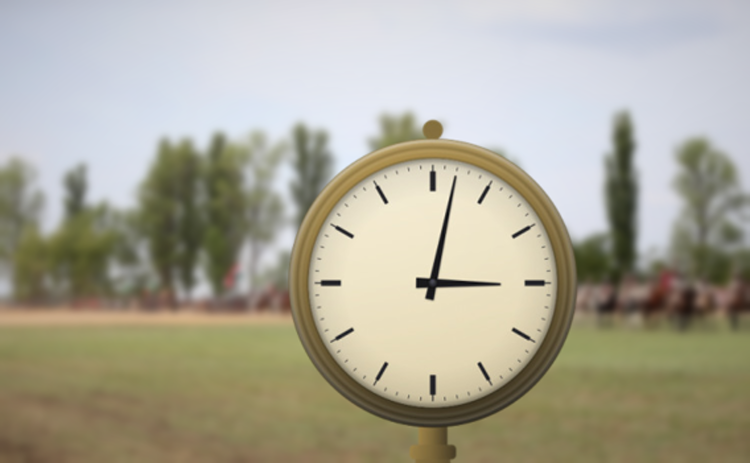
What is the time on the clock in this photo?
3:02
